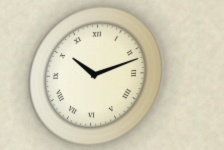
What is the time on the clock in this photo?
10:12
